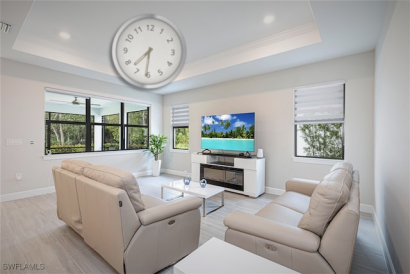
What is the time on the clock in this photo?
7:31
